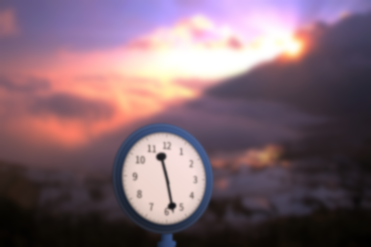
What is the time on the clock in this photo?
11:28
